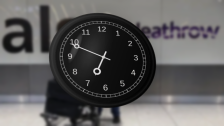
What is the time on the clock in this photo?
6:49
